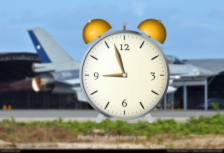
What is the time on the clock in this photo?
8:57
